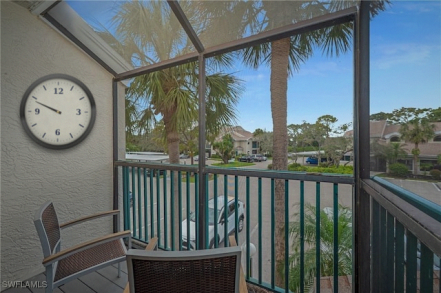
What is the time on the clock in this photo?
9:49
